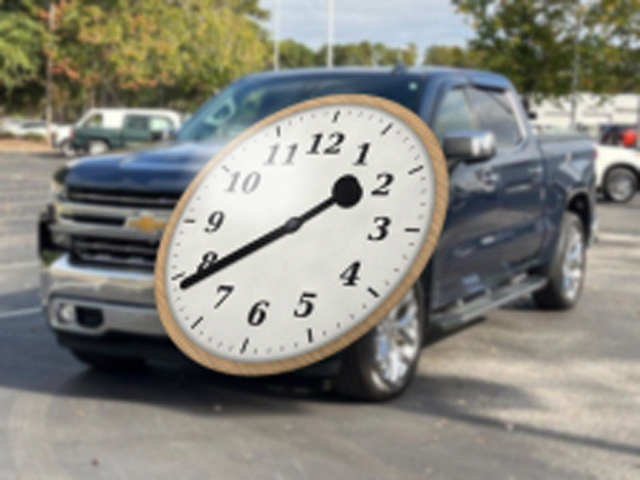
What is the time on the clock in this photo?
1:39
